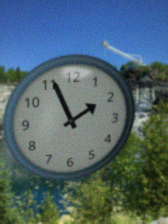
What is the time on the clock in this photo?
1:56
